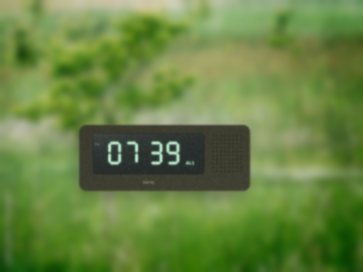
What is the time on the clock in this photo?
7:39
